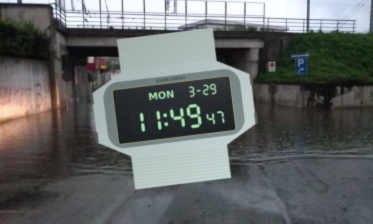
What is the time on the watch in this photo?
11:49:47
